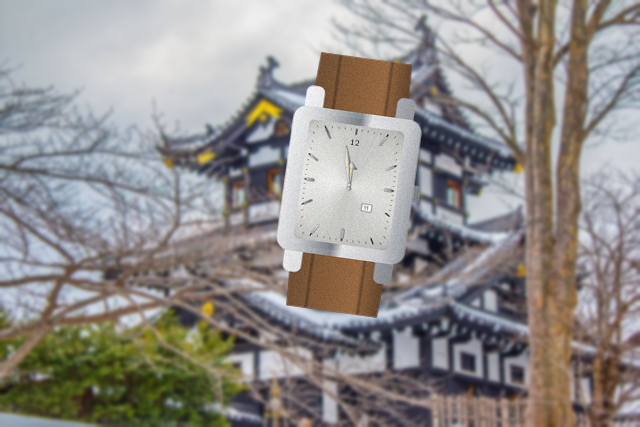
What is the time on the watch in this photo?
11:58
